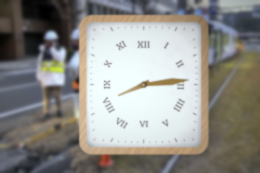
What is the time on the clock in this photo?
8:14
